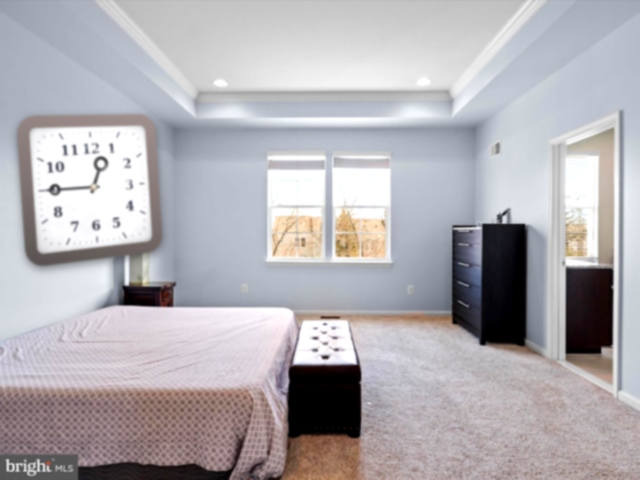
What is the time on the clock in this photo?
12:45
